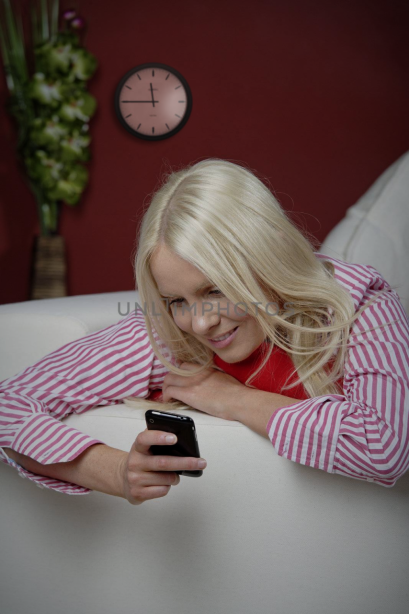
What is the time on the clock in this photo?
11:45
